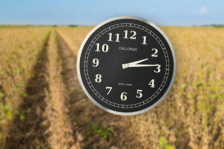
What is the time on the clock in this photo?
2:14
